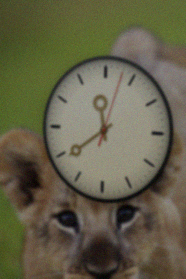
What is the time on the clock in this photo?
11:39:03
